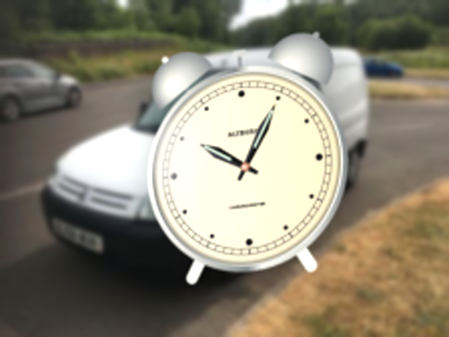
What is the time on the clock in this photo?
10:05
